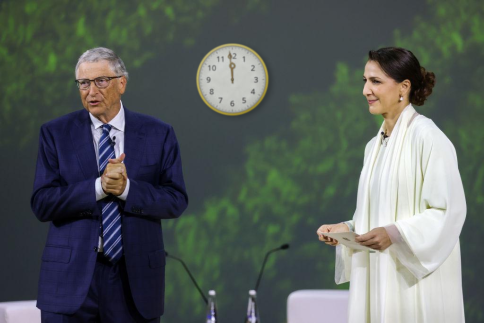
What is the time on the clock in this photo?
11:59
